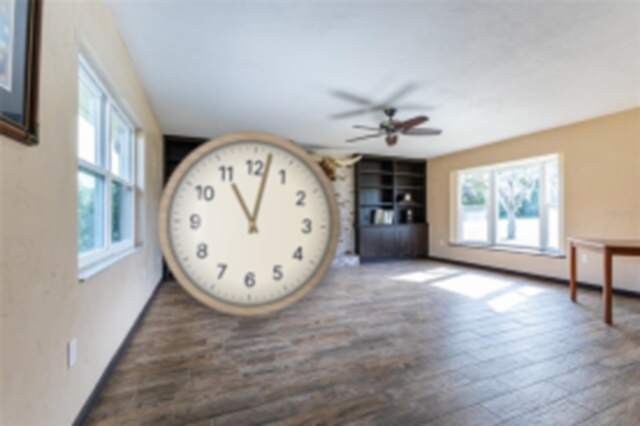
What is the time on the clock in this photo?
11:02
